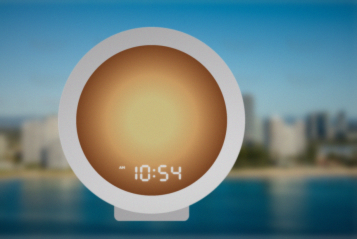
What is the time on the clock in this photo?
10:54
